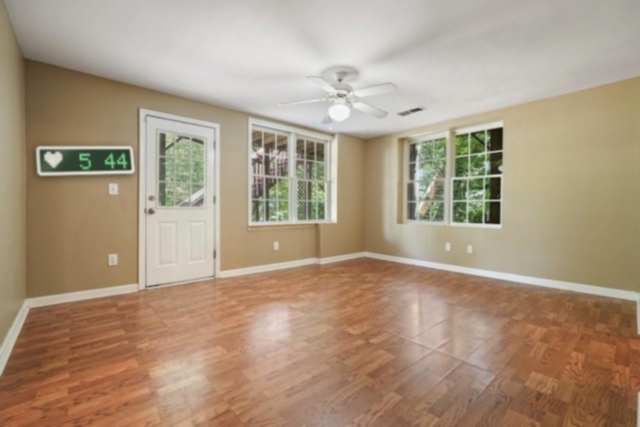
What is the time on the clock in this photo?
5:44
